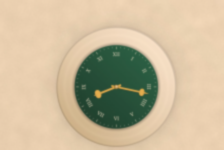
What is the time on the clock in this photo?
8:17
